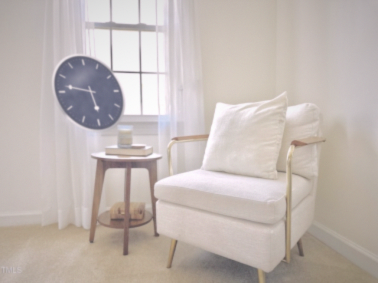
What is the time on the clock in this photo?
5:47
